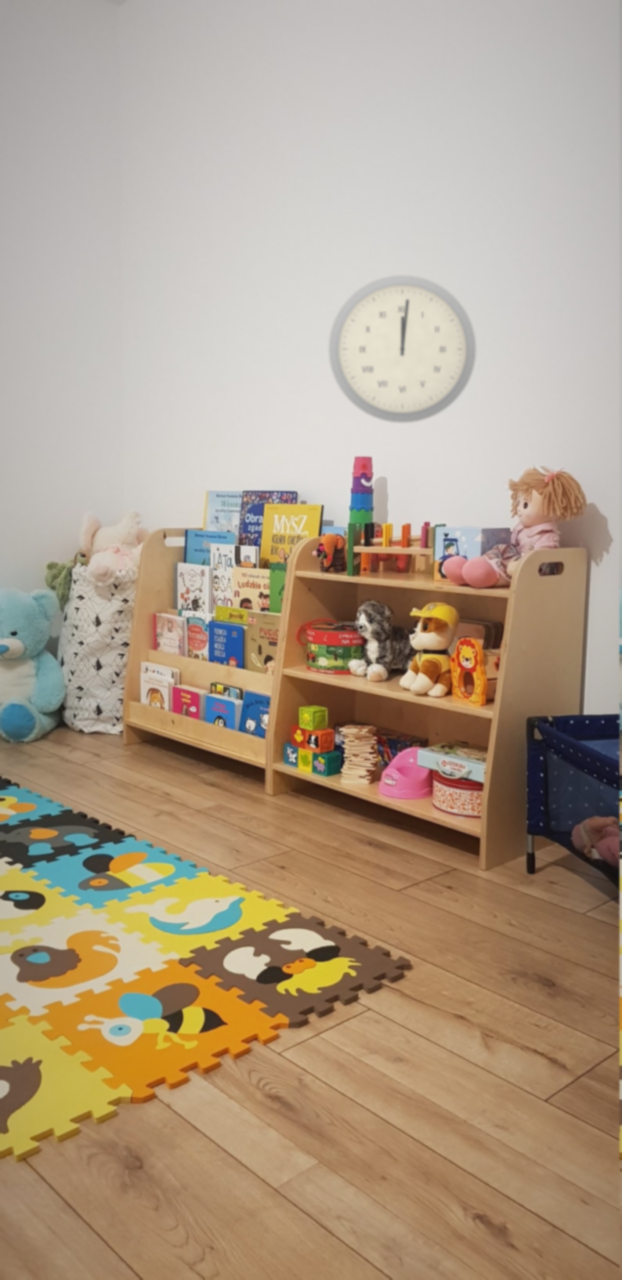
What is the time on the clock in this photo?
12:01
